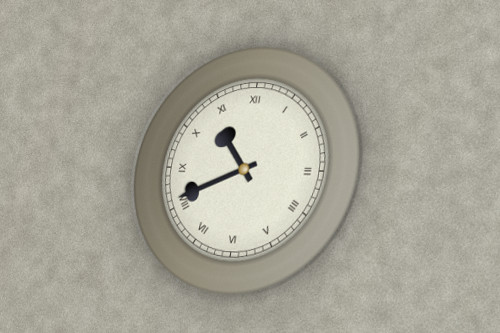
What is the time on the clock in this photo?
10:41
